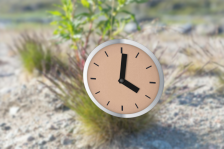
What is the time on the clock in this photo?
4:01
